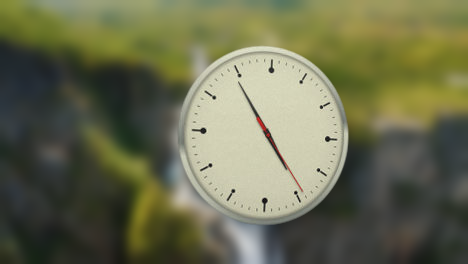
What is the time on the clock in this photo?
4:54:24
